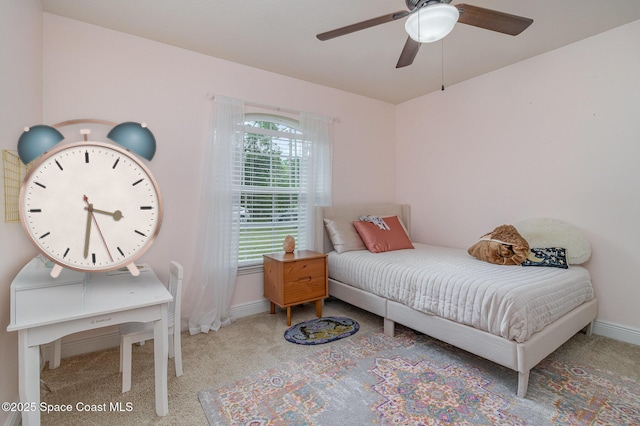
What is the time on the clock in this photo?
3:31:27
